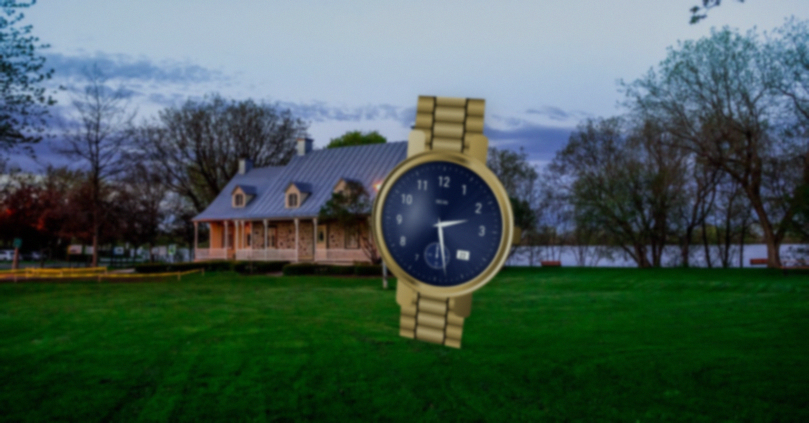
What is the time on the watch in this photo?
2:28
